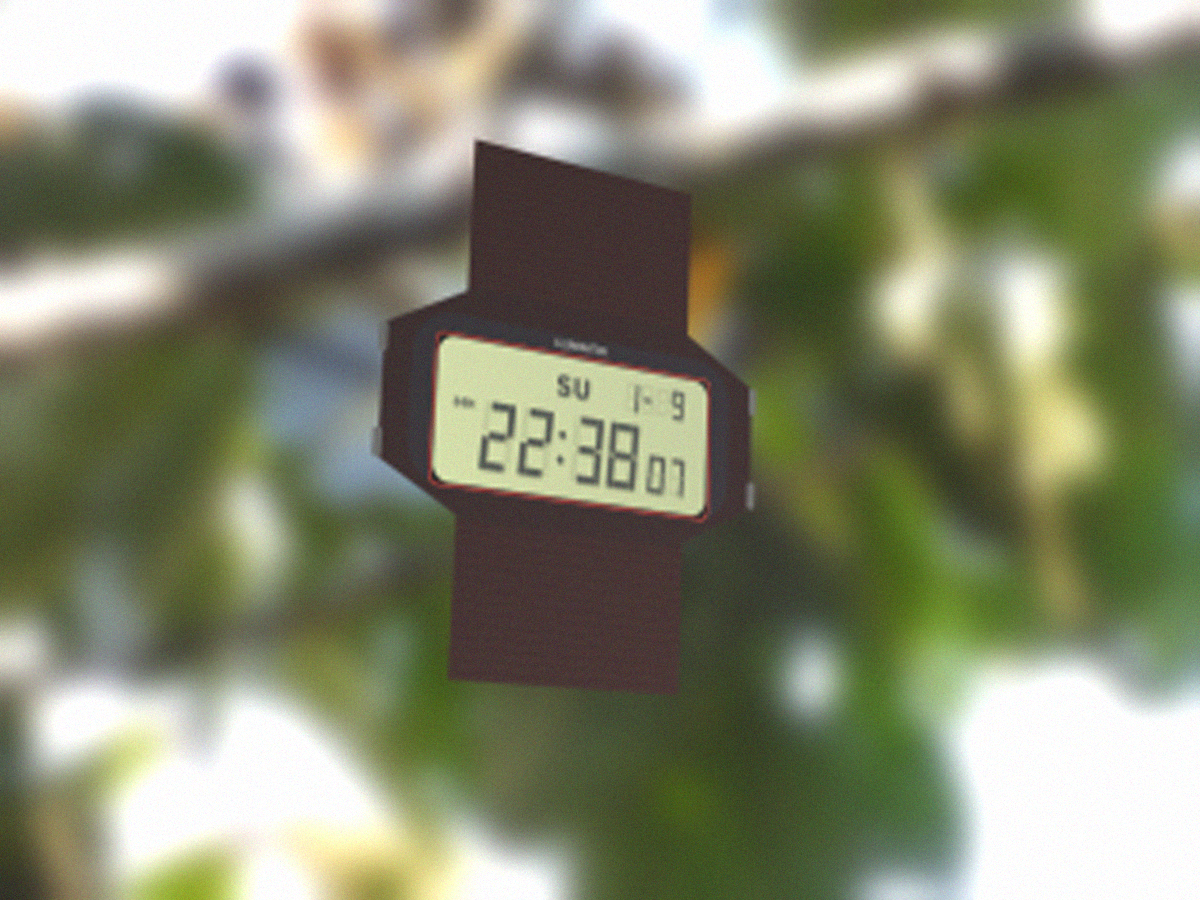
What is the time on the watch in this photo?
22:38:07
